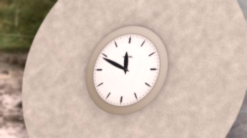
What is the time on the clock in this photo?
11:49
